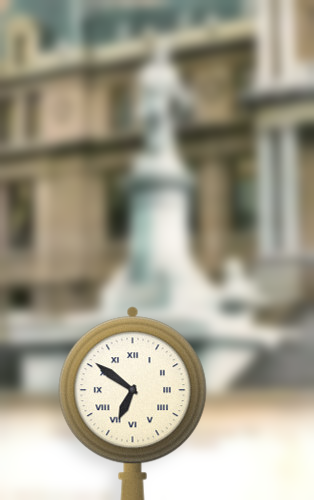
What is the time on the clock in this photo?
6:51
